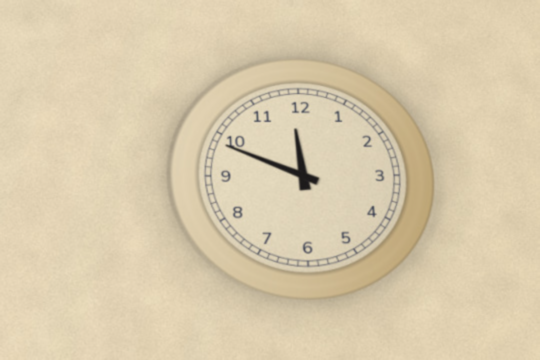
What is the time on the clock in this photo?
11:49
